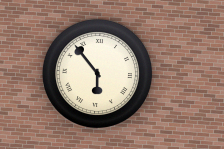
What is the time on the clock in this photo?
5:53
